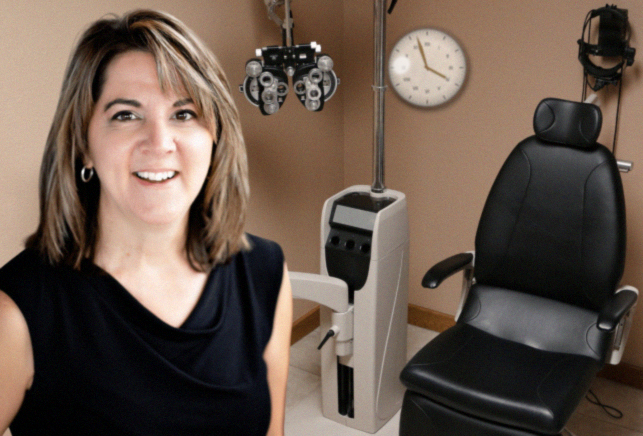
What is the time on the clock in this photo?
3:57
